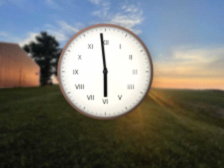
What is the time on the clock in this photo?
5:59
